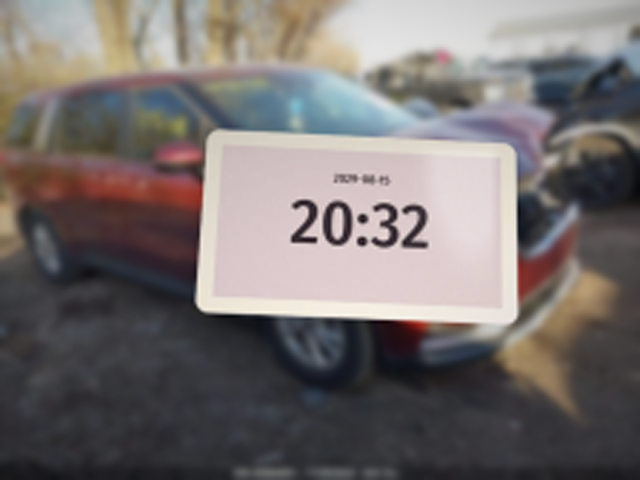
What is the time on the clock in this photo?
20:32
